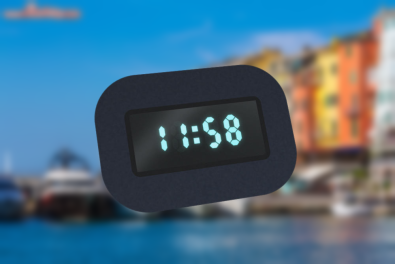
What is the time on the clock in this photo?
11:58
